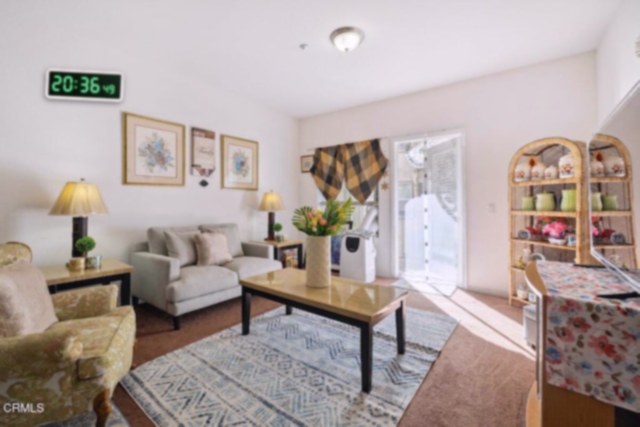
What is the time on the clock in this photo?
20:36
